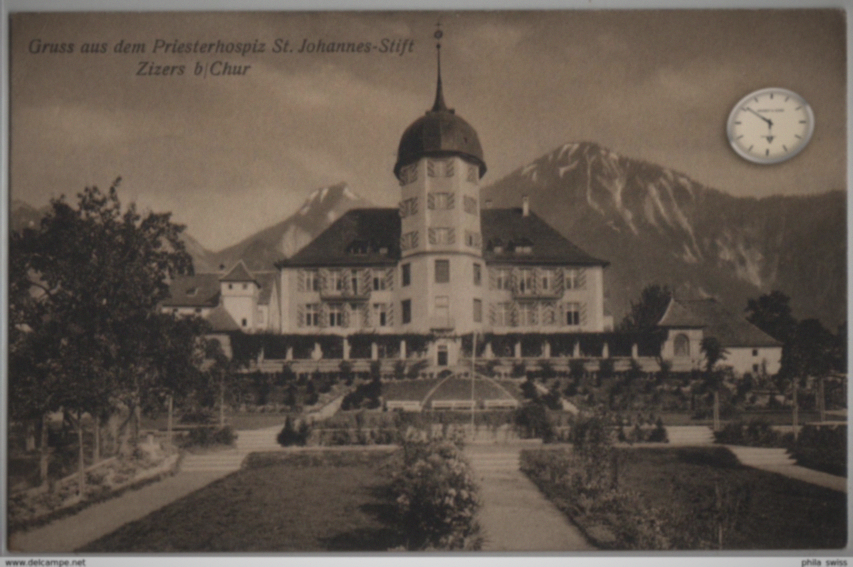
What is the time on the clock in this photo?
5:51
